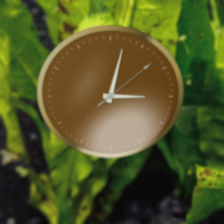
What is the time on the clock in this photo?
3:02:08
